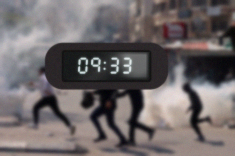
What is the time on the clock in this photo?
9:33
